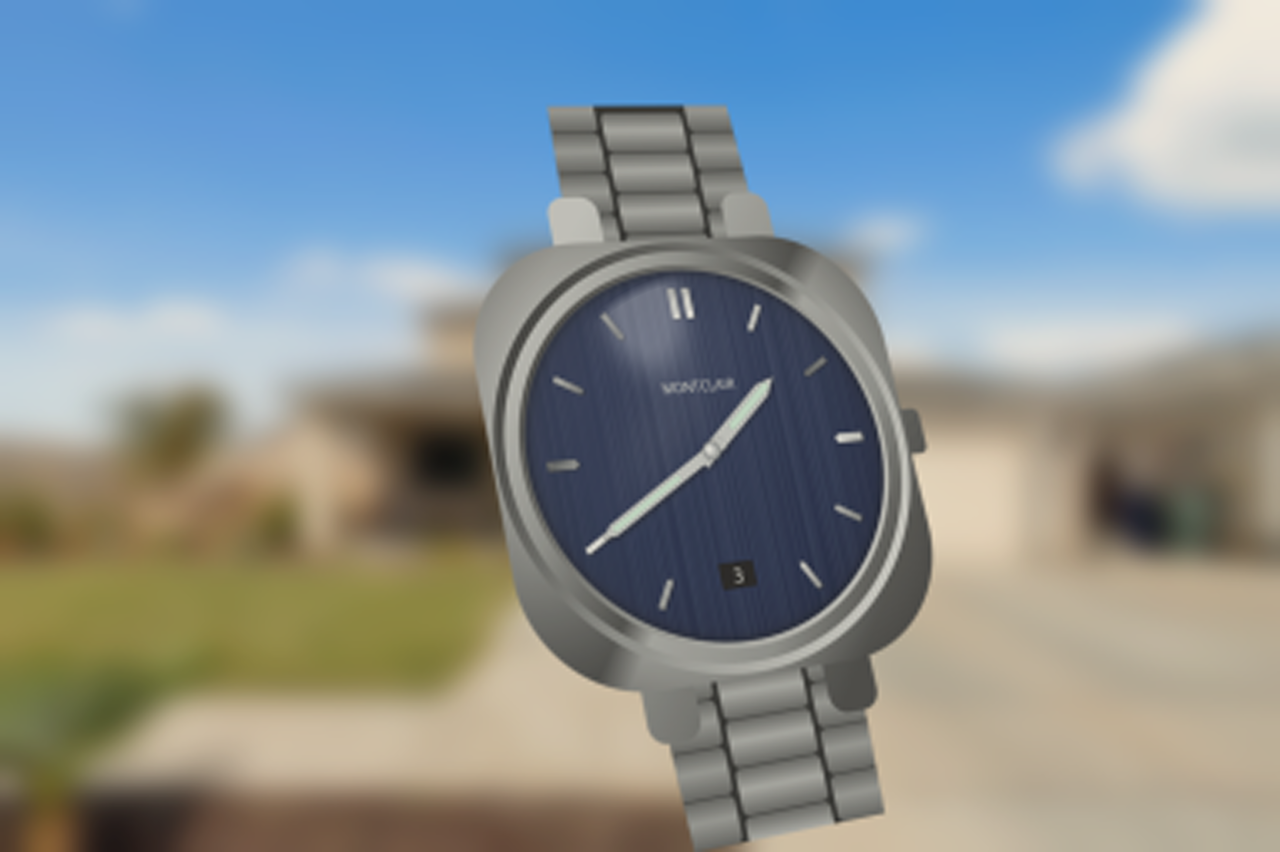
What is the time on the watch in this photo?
1:40
